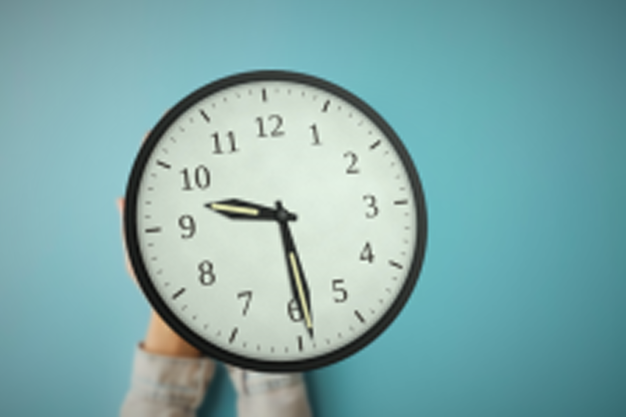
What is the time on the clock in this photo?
9:29
